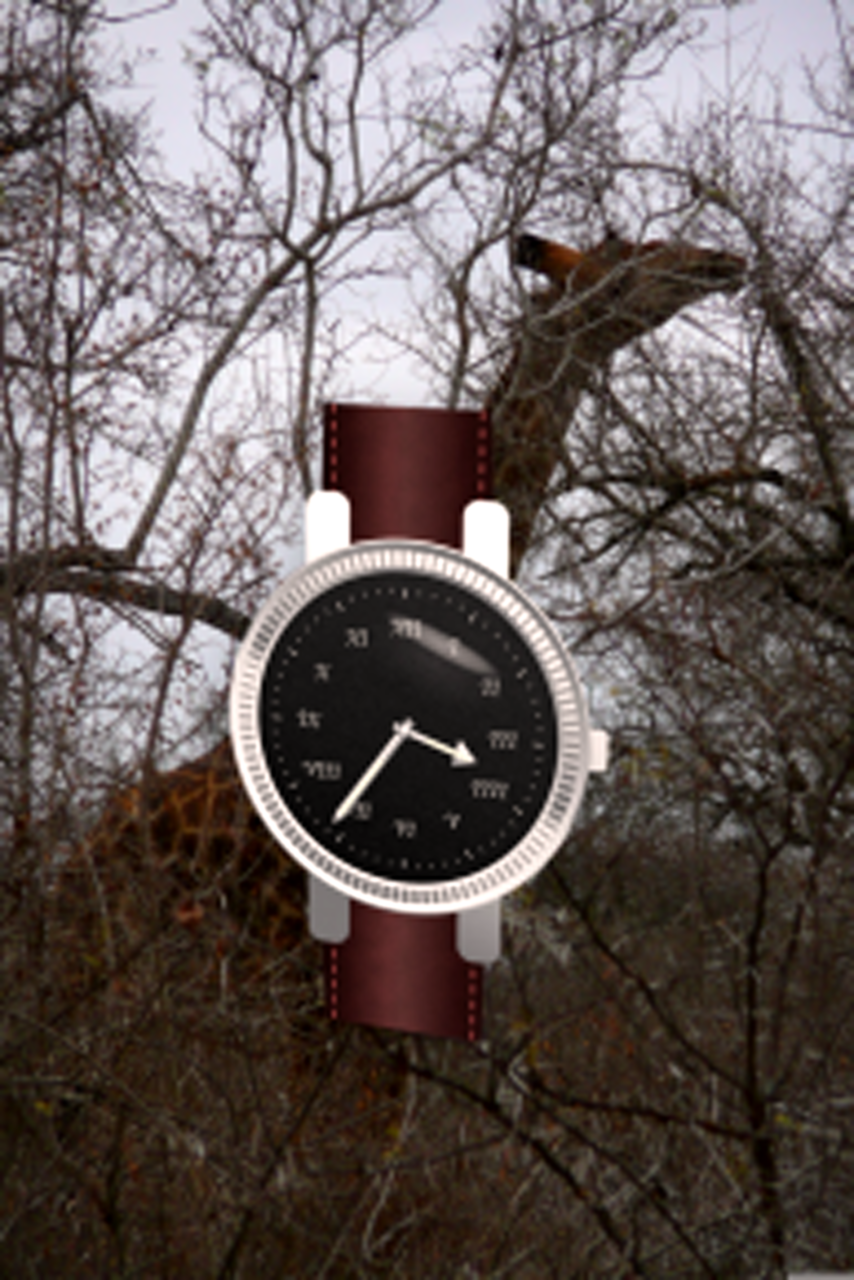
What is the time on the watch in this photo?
3:36
